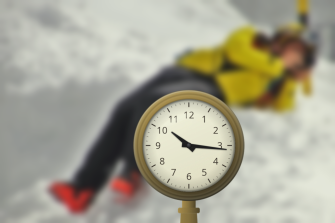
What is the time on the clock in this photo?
10:16
